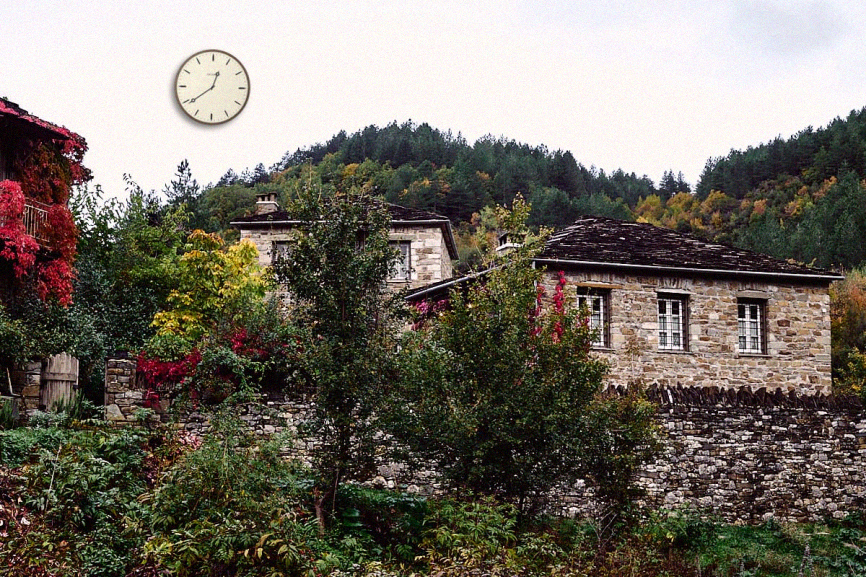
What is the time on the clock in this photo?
12:39
